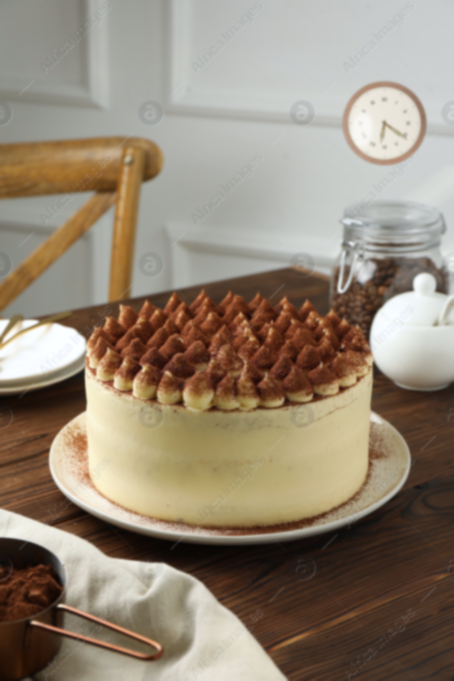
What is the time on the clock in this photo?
6:21
